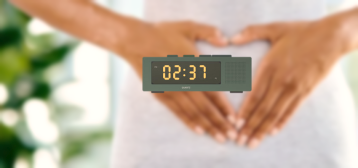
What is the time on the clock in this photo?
2:37
